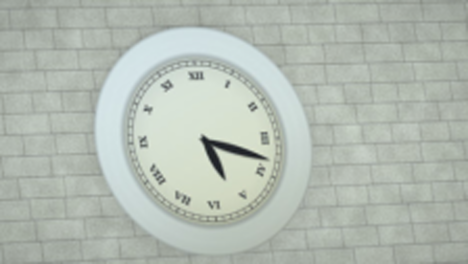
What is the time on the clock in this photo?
5:18
